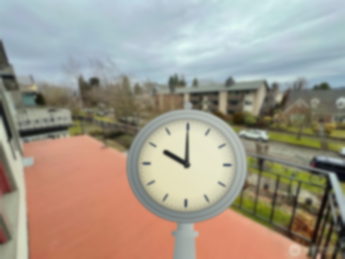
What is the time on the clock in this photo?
10:00
